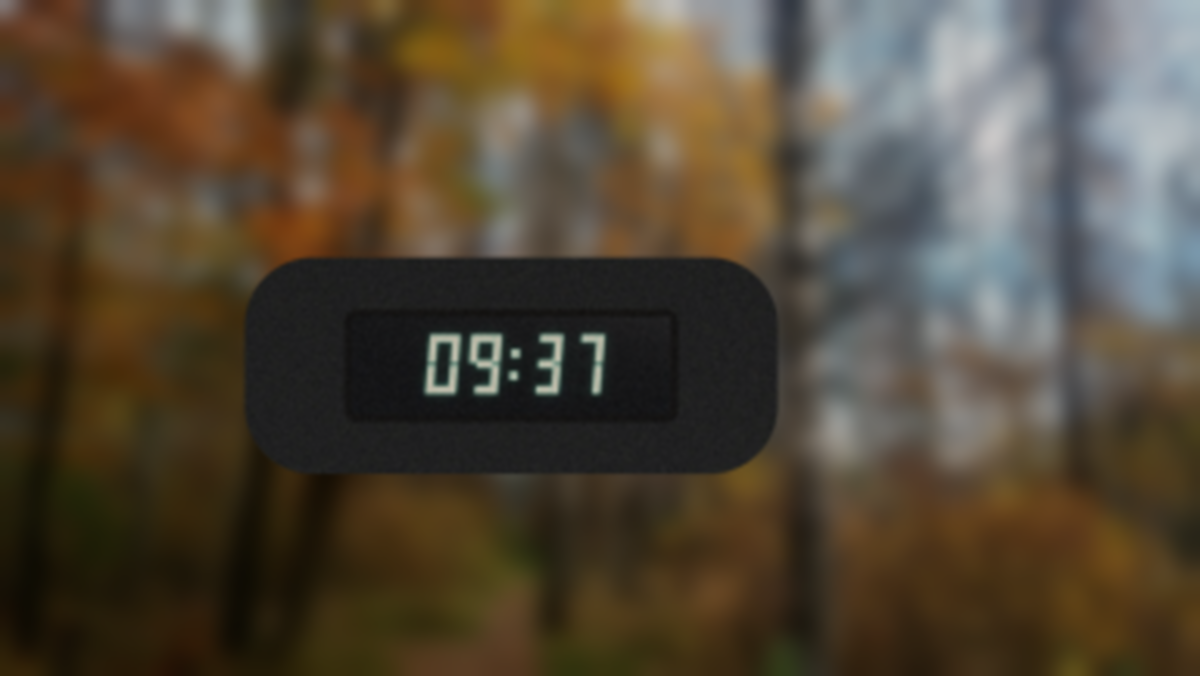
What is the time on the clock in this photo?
9:37
